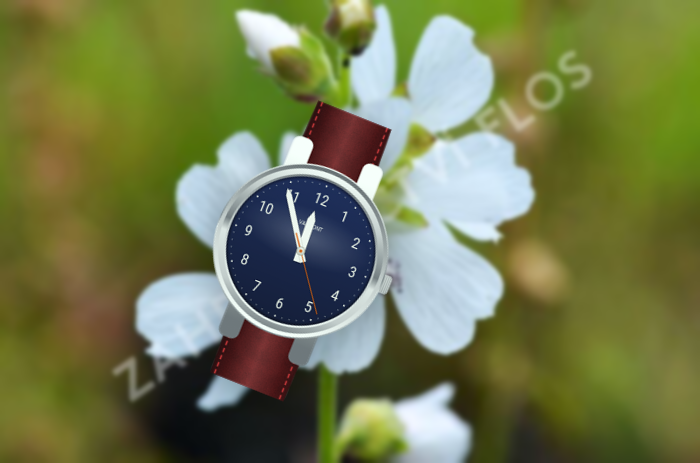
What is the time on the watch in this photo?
11:54:24
